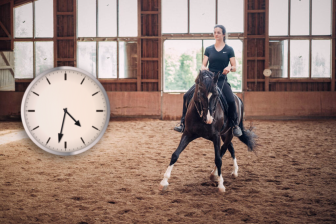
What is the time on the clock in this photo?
4:32
